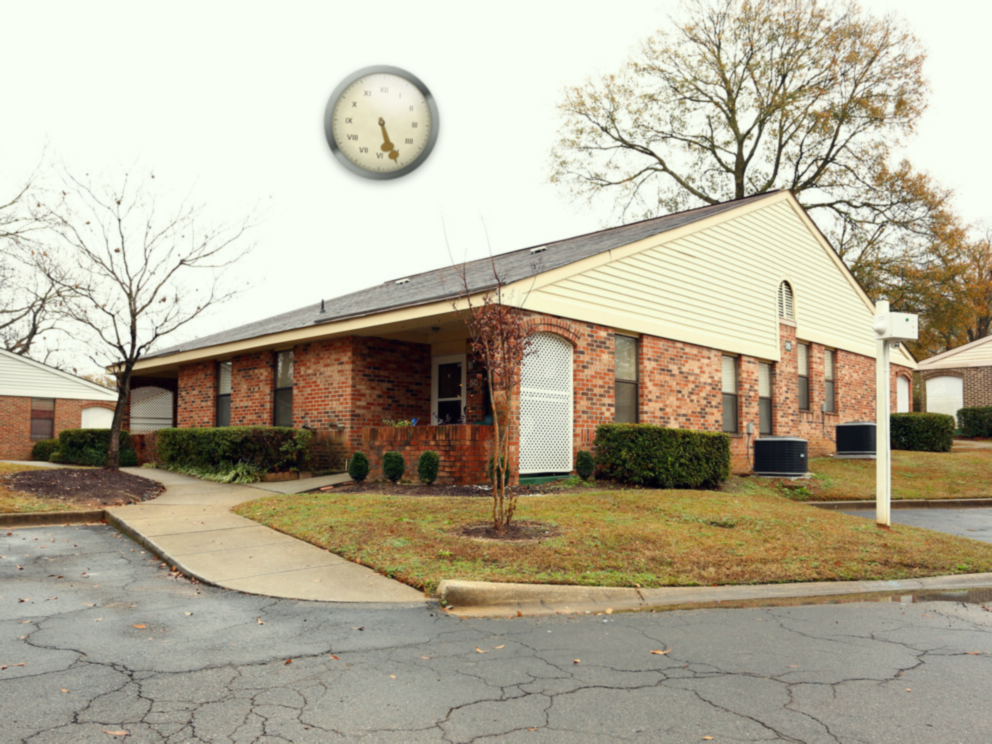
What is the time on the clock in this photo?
5:26
